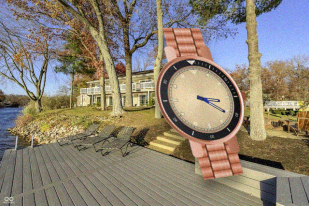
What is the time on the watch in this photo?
3:21
